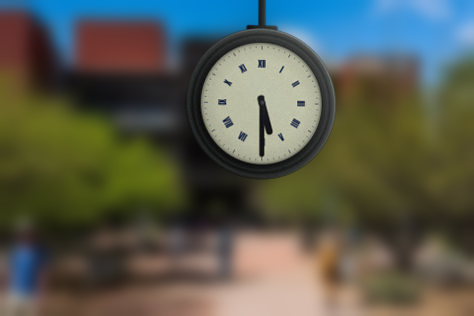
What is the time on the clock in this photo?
5:30
